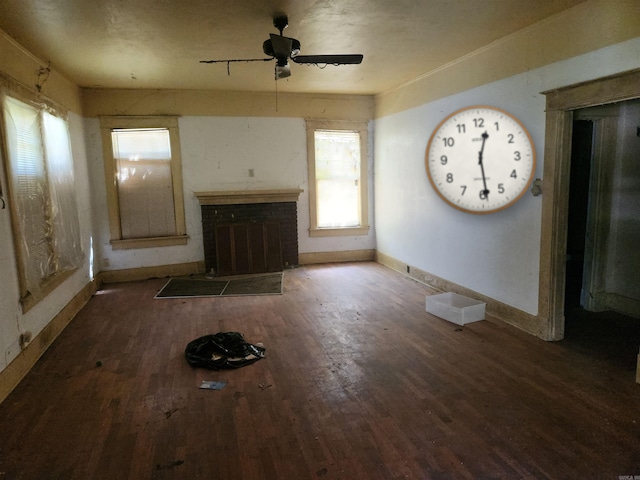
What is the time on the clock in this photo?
12:29
